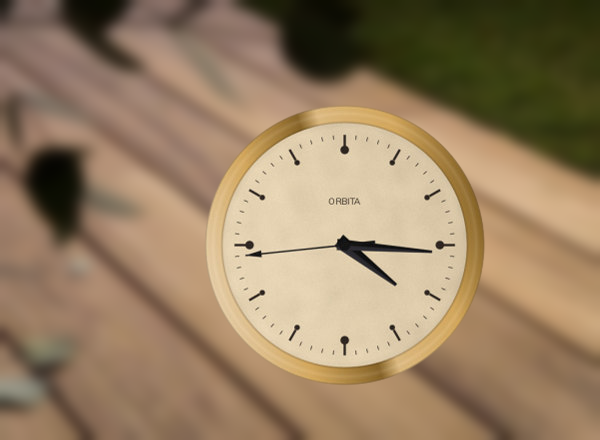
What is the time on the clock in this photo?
4:15:44
